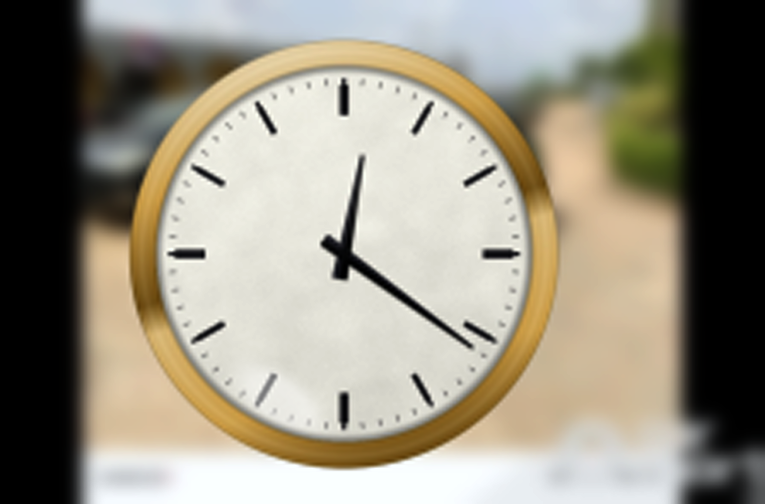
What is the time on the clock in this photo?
12:21
